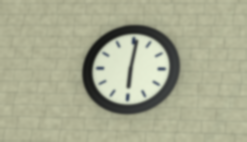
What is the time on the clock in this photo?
6:01
